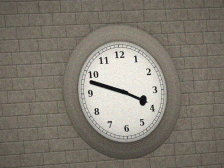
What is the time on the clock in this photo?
3:48
